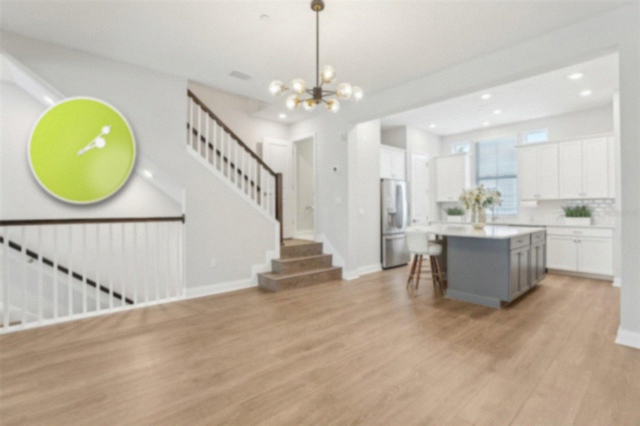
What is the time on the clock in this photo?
2:08
